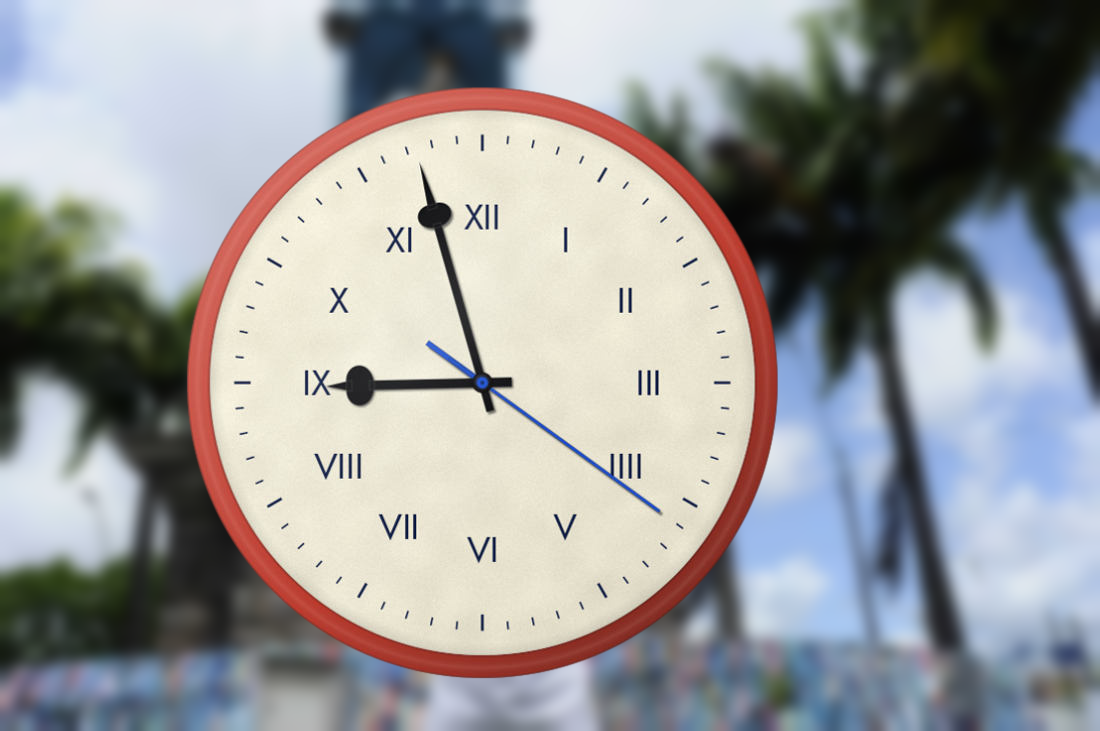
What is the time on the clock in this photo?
8:57:21
